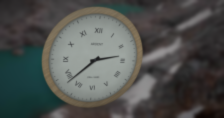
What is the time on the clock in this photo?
2:38
